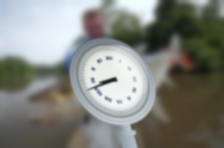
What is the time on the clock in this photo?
8:42
